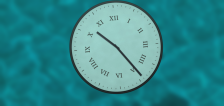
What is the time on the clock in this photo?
10:24
